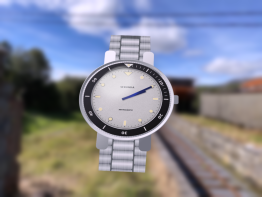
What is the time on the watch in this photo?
2:10
